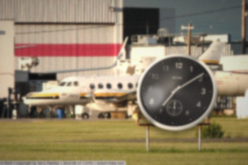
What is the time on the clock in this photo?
7:09
